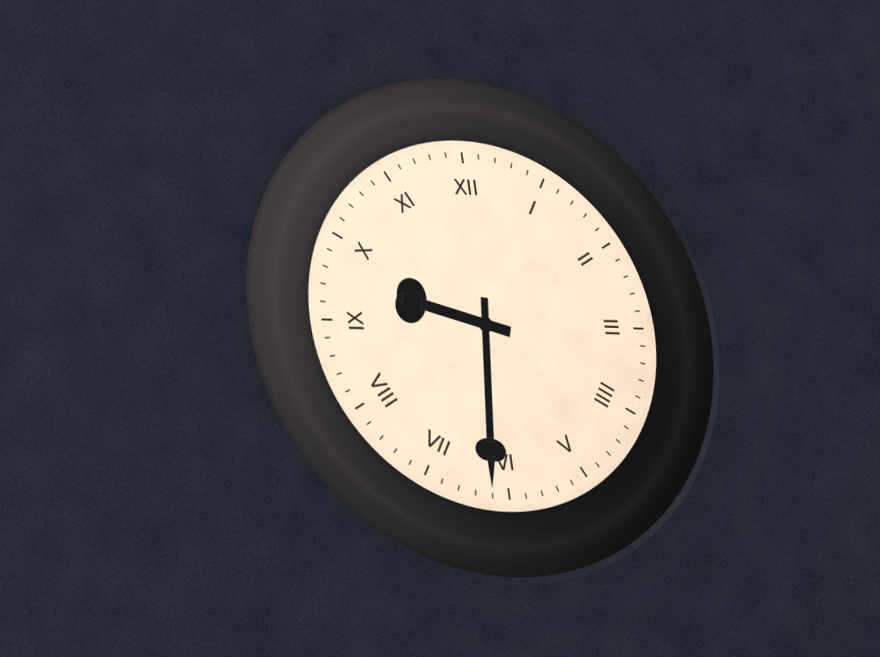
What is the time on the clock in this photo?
9:31
